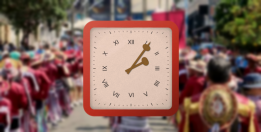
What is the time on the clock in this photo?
2:06
